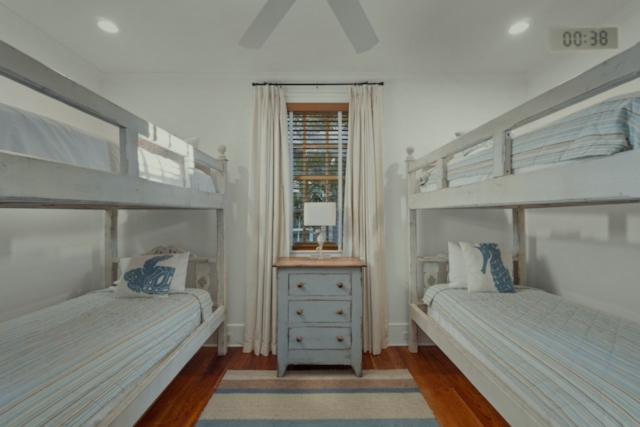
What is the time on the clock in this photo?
0:38
